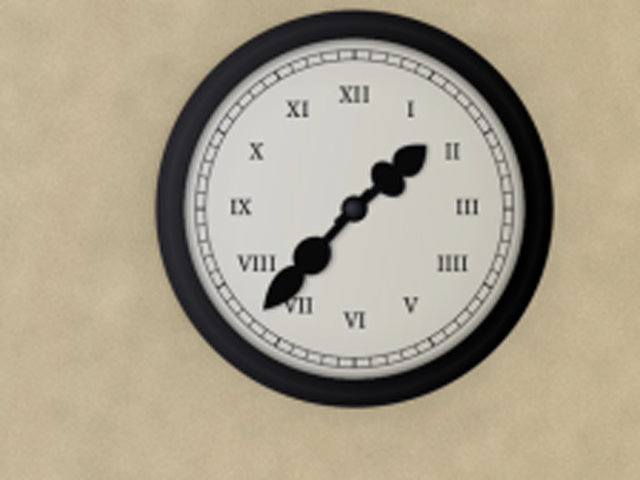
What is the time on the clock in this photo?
1:37
